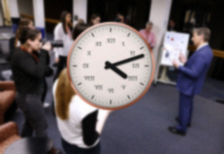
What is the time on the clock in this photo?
4:12
